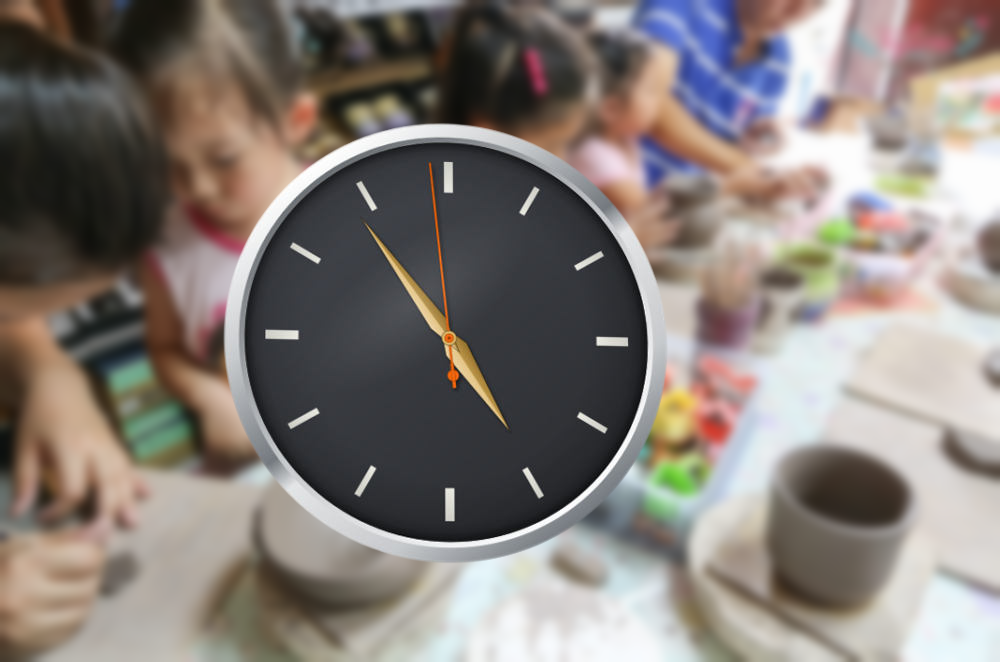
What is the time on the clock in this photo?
4:53:59
